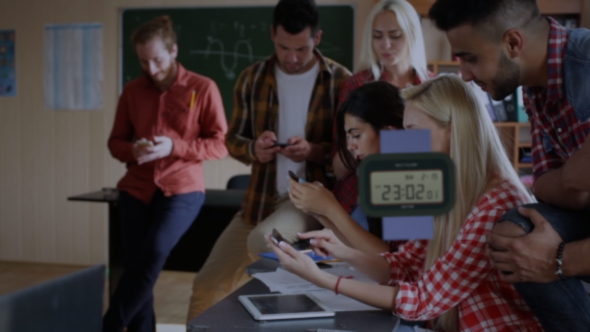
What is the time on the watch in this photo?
23:02
